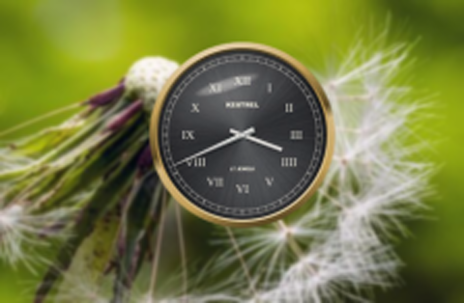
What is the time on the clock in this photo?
3:41
